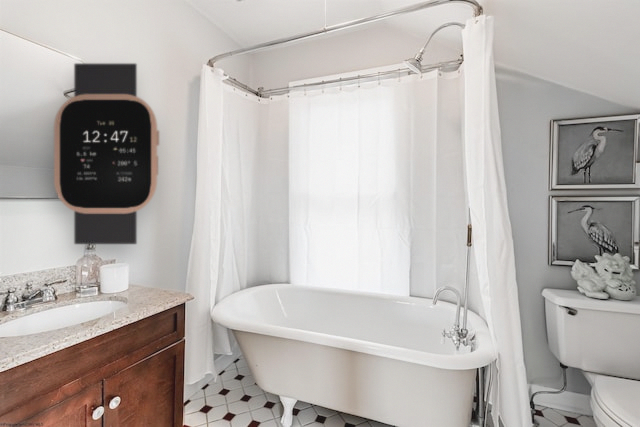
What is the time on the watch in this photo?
12:47
